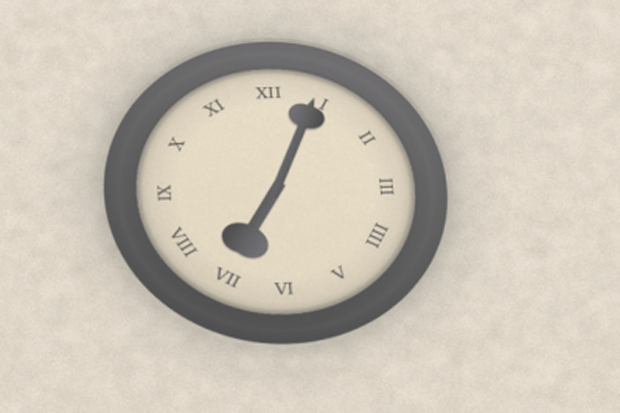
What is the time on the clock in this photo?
7:04
